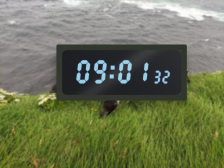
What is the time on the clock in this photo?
9:01:32
